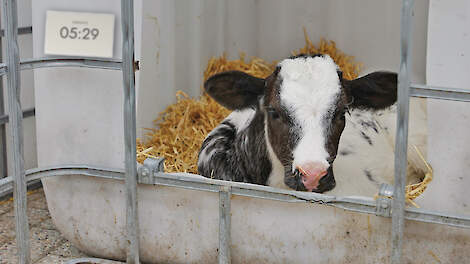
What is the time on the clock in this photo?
5:29
